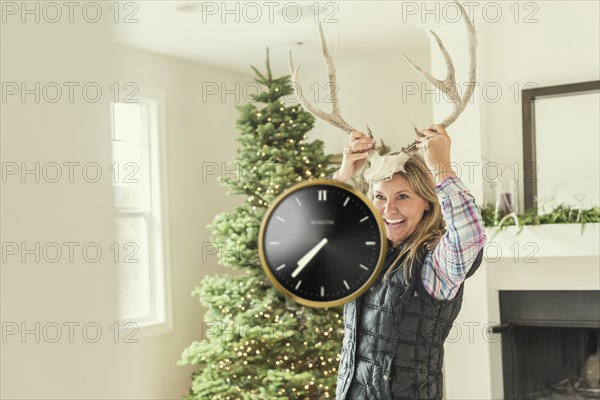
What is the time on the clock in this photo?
7:37
